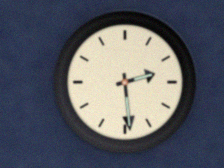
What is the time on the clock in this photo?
2:29
